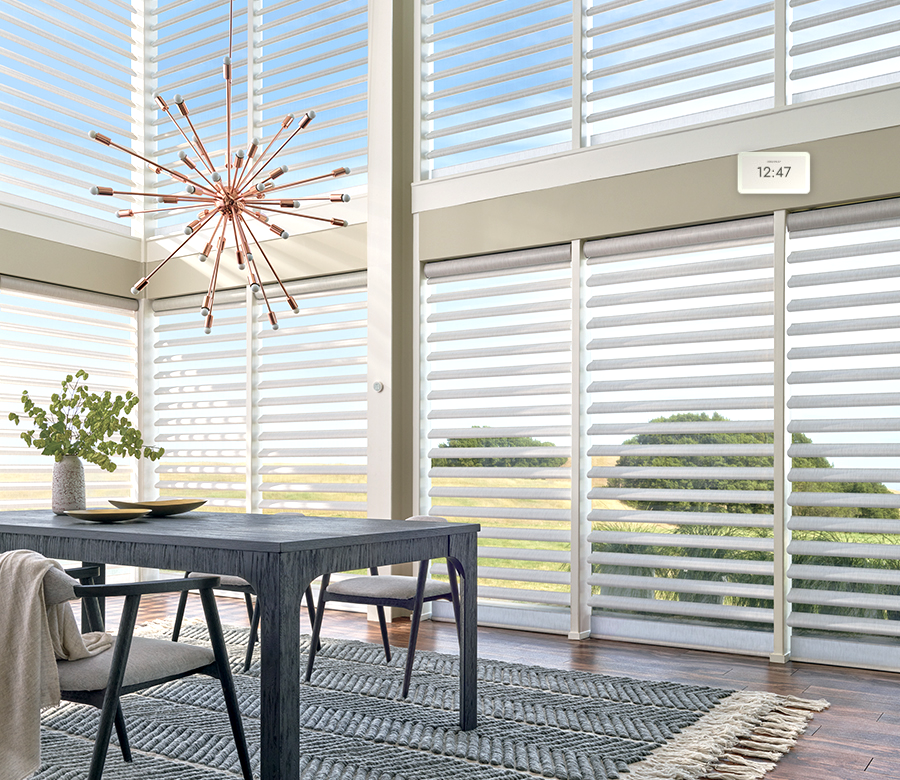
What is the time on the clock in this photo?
12:47
